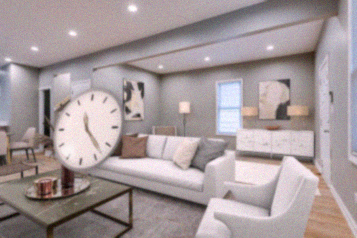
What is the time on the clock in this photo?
11:23
